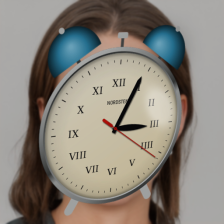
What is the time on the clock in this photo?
3:04:21
